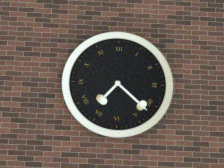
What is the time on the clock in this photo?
7:22
